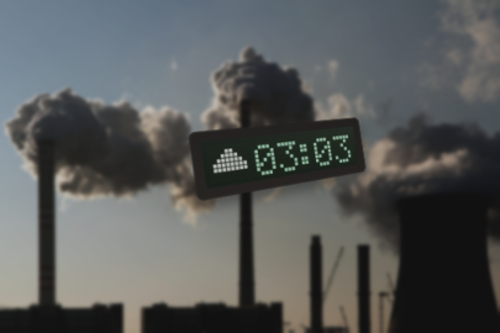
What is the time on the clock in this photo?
3:03
